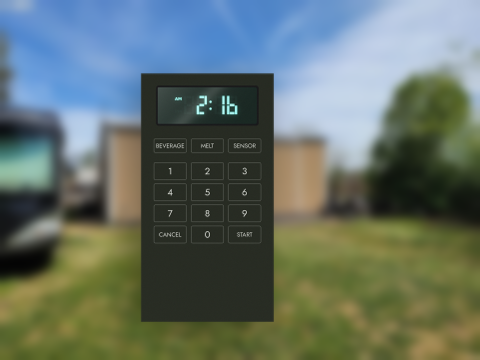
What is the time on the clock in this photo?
2:16
